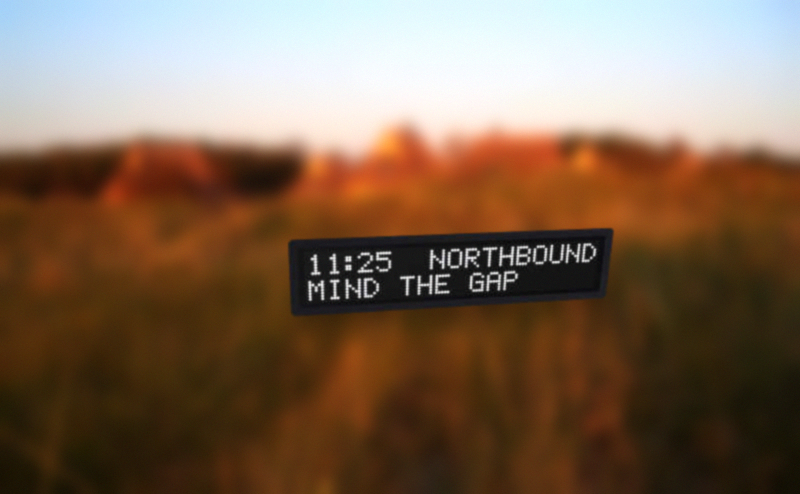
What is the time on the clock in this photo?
11:25
